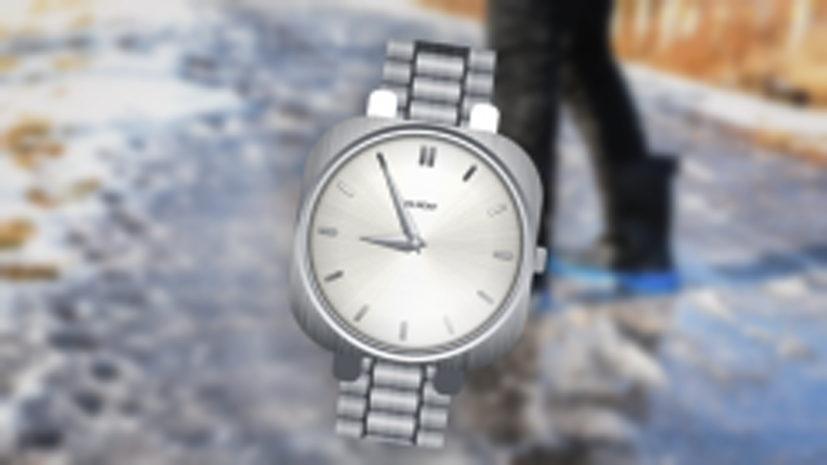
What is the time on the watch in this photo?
8:55
